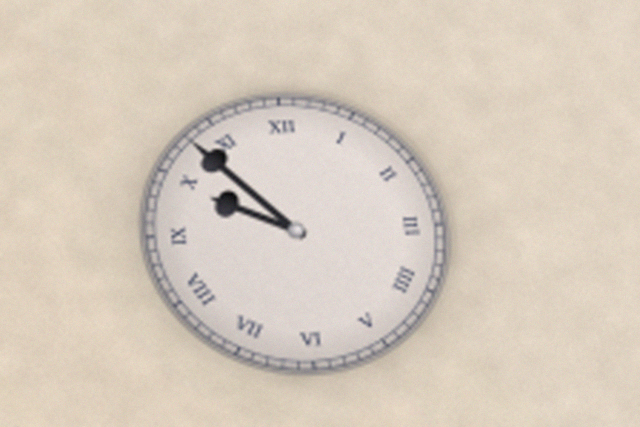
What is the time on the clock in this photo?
9:53
